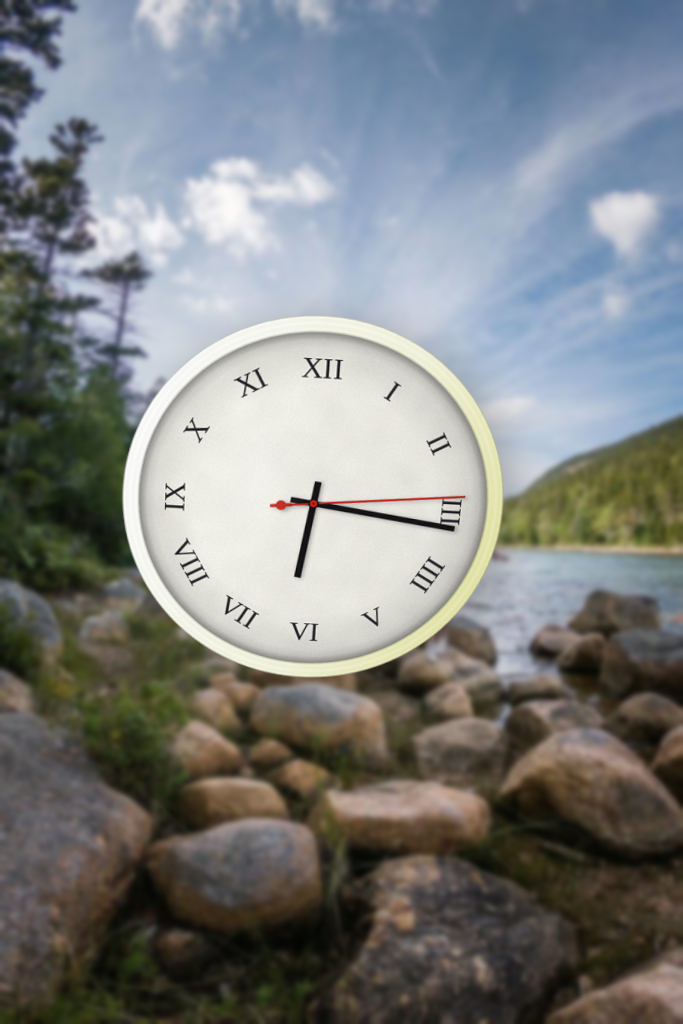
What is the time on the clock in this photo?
6:16:14
